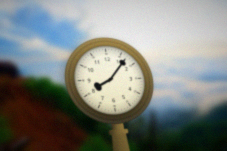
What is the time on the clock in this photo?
8:07
